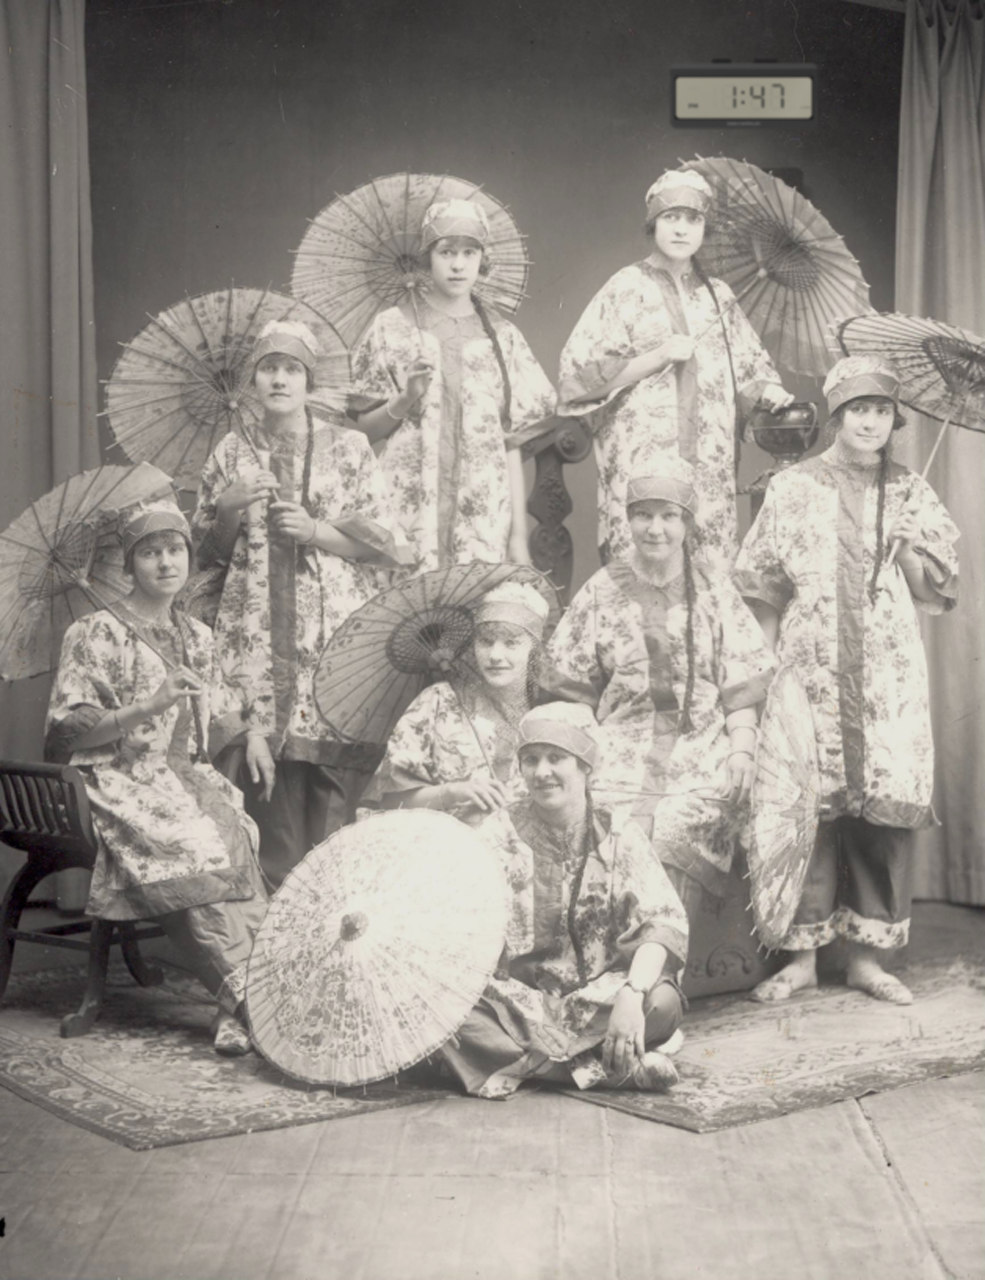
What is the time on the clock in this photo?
1:47
